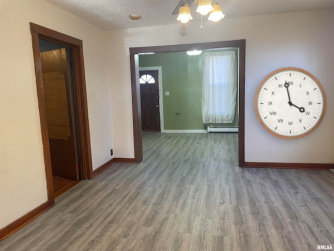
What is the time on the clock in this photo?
3:58
